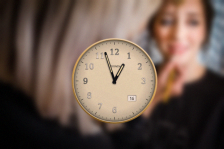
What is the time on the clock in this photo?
12:57
